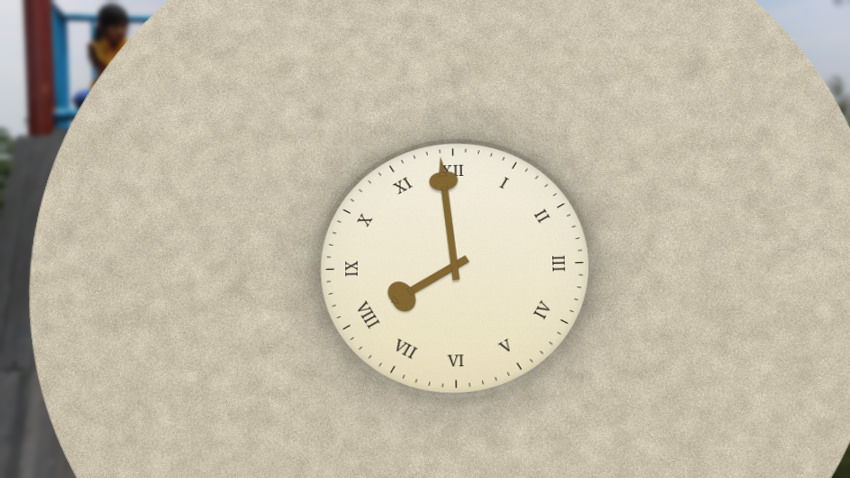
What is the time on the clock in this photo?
7:59
